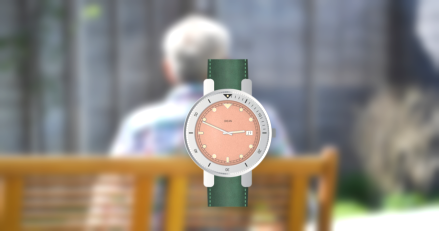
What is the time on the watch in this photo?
2:49
